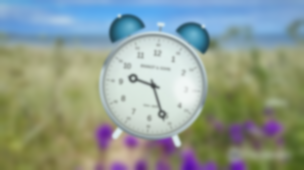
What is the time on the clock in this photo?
9:26
